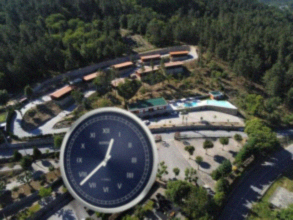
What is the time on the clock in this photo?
12:38
